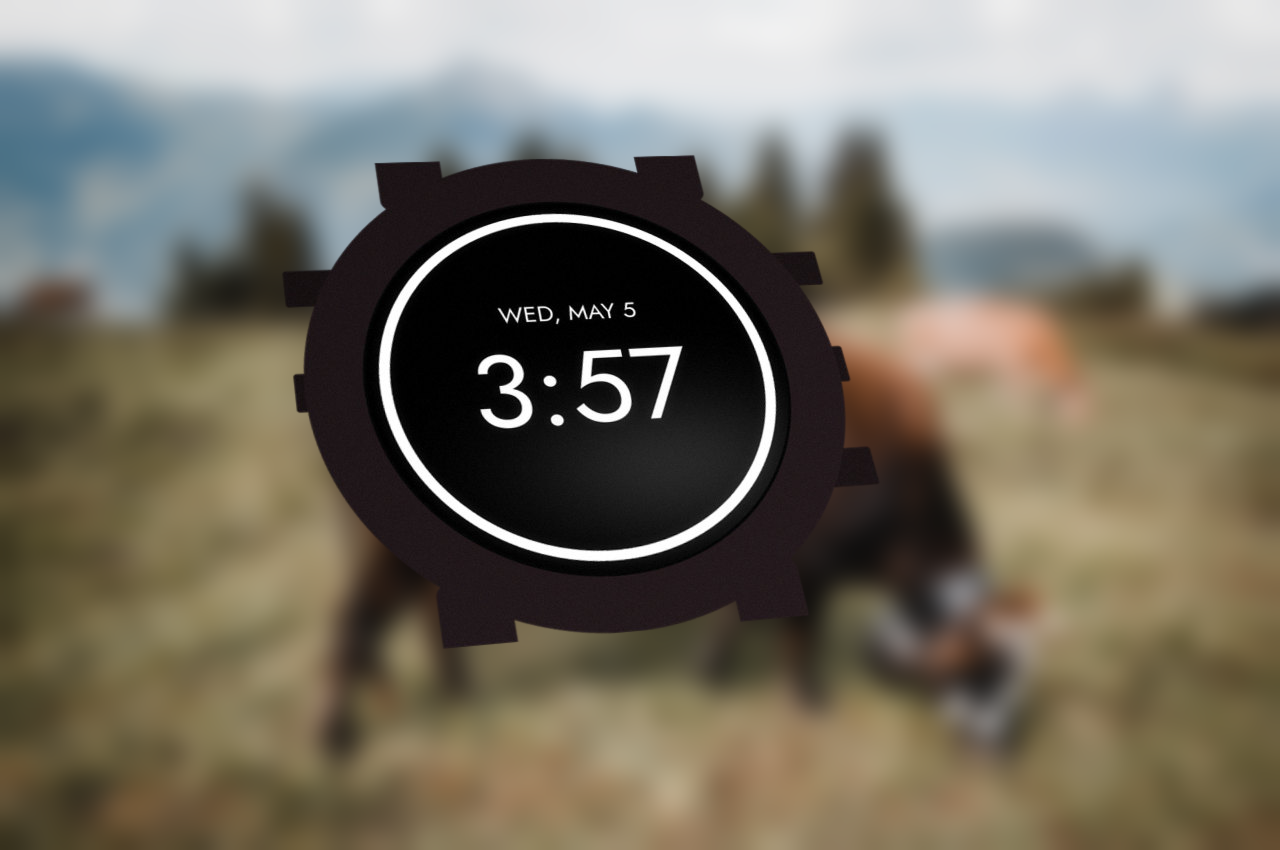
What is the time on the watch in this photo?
3:57
